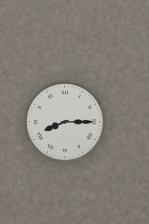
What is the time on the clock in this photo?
8:15
